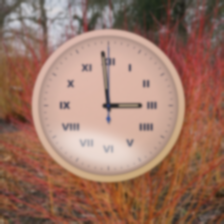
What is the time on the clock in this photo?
2:59:00
